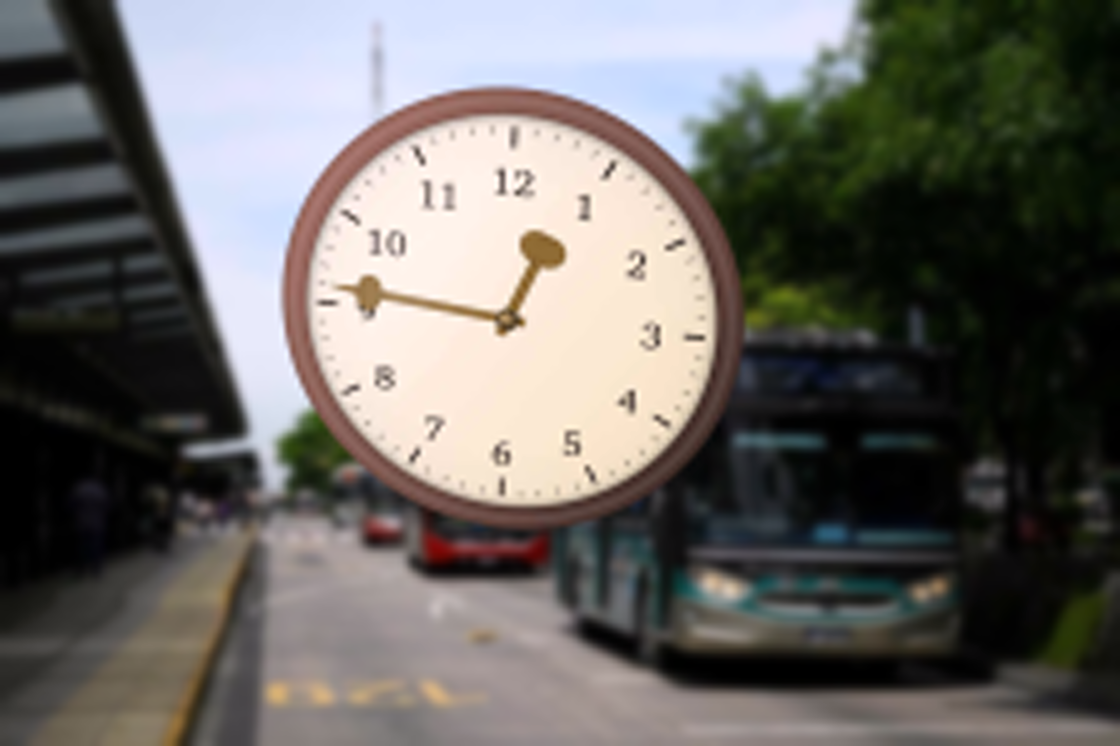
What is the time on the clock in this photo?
12:46
